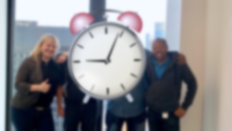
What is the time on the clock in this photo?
9:04
